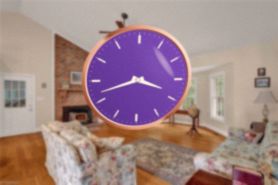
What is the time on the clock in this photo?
3:42
